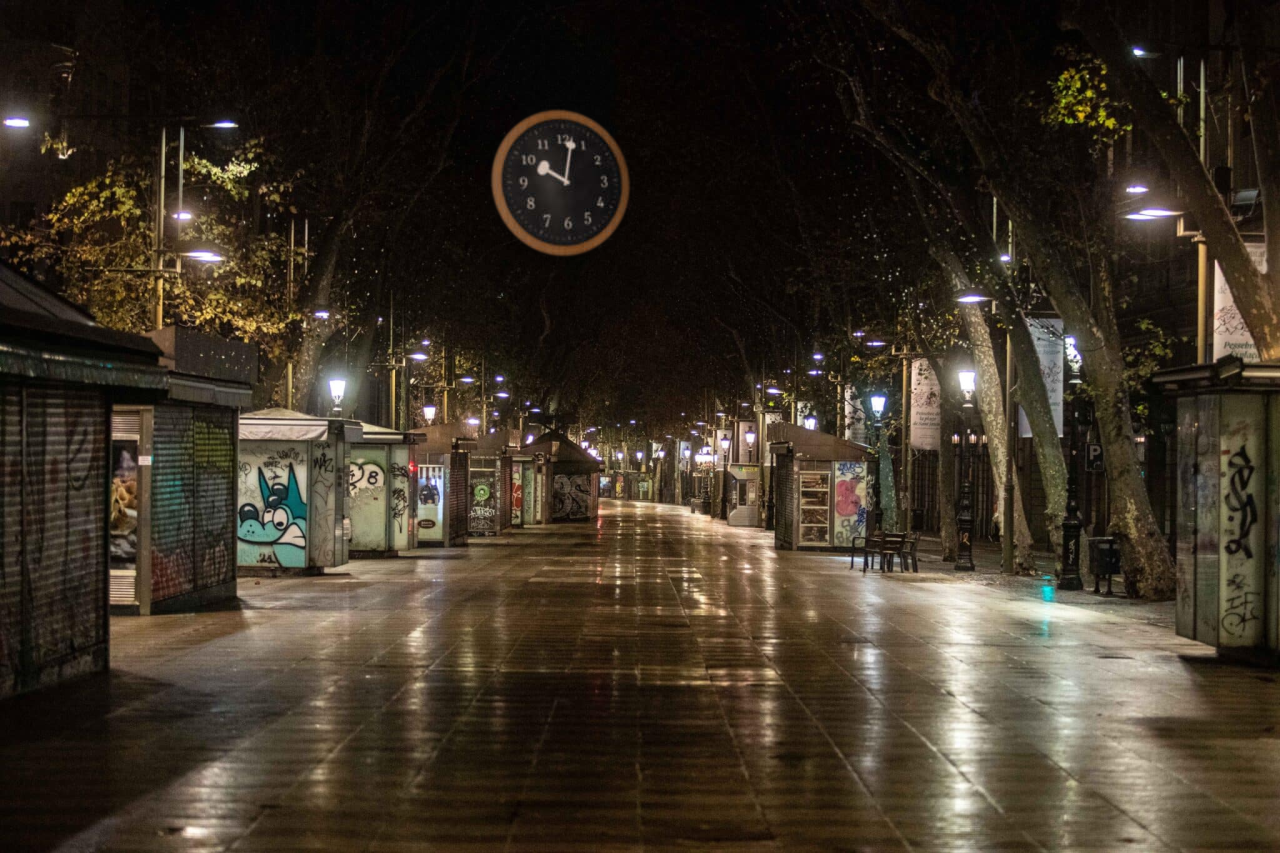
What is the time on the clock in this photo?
10:02
